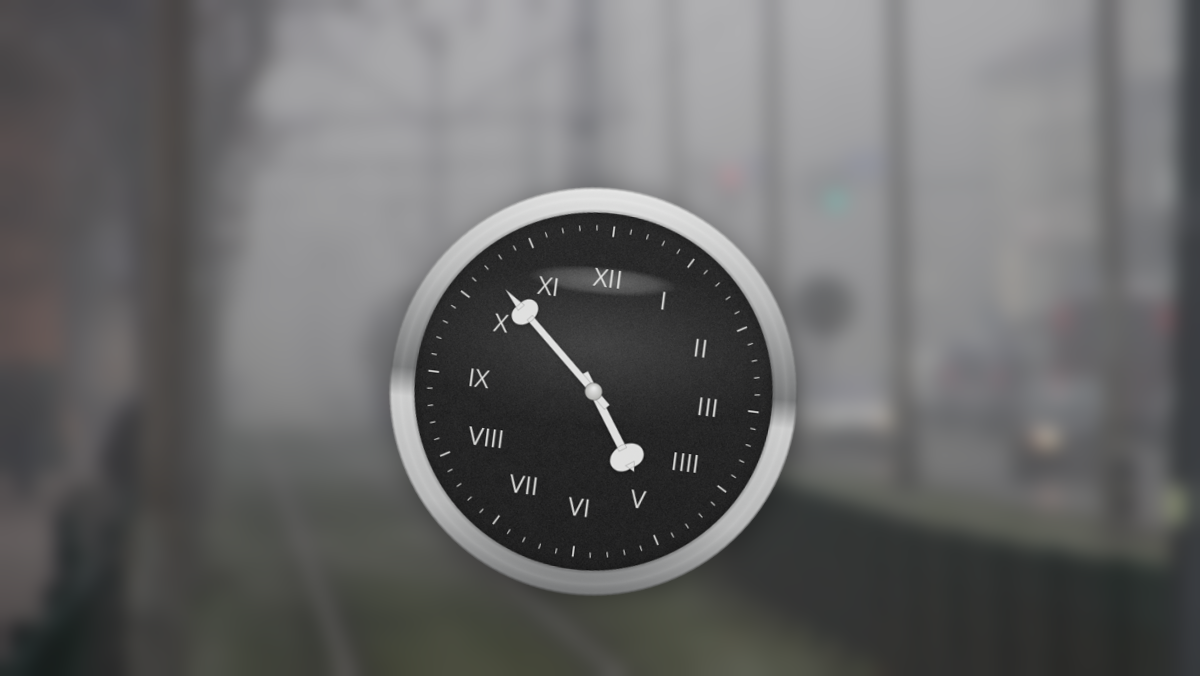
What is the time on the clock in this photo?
4:52
